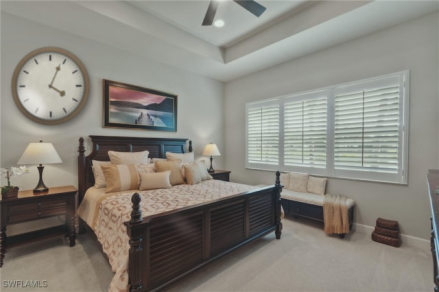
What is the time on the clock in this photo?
4:04
